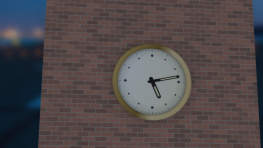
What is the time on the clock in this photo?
5:13
